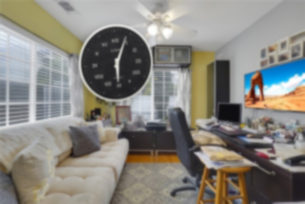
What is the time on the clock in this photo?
6:04
